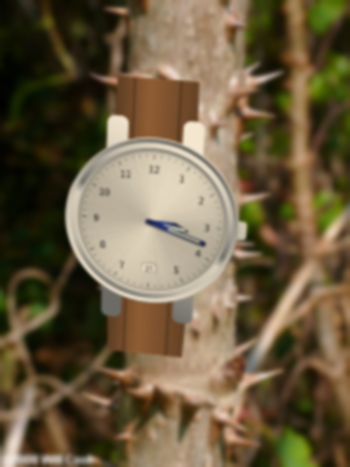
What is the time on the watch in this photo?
3:18
